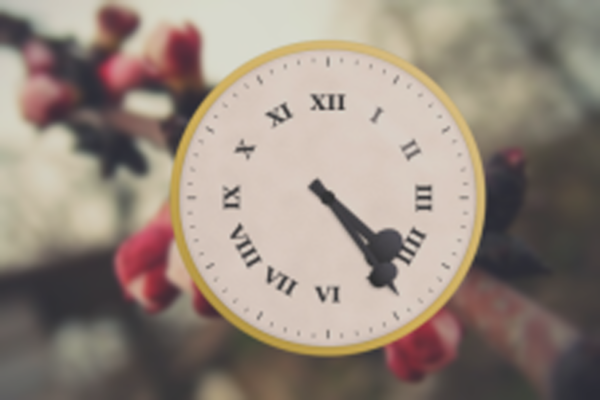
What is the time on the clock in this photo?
4:24
